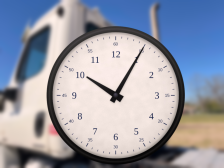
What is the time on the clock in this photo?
10:05
